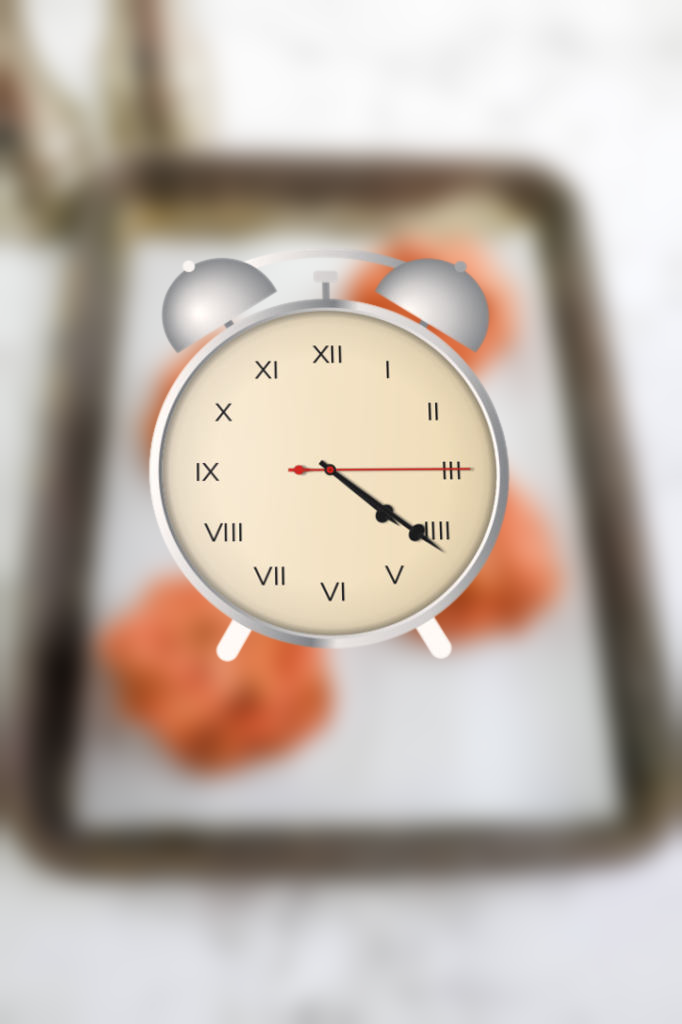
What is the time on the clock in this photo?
4:21:15
